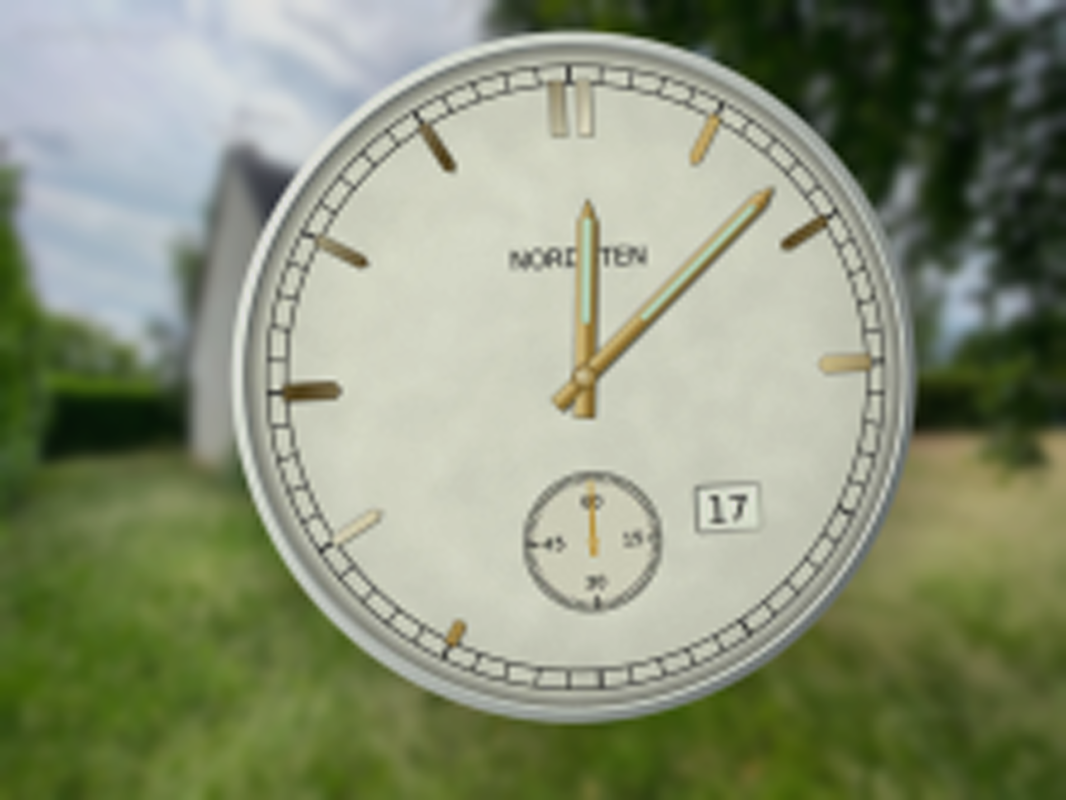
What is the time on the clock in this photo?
12:08
